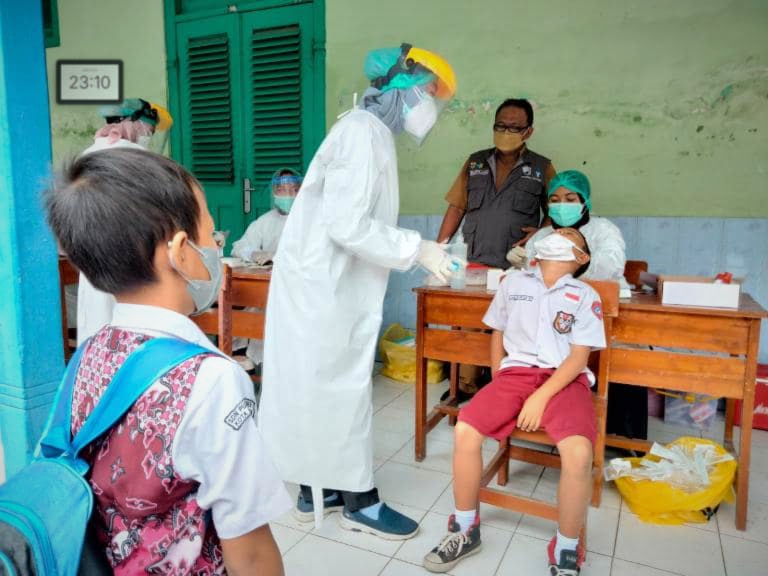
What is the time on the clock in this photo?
23:10
